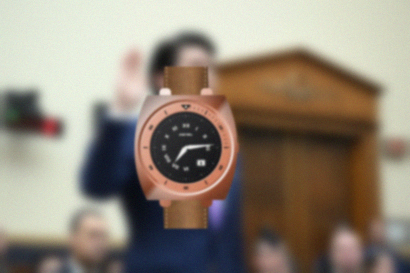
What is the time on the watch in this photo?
7:14
